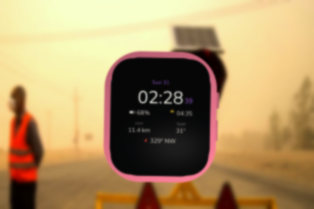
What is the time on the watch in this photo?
2:28
